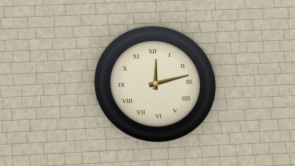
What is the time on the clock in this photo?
12:13
